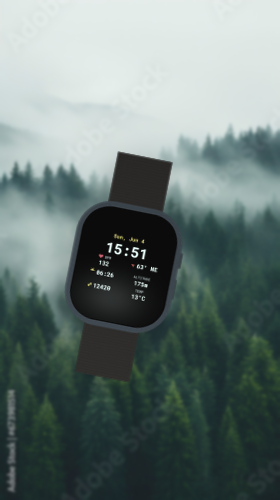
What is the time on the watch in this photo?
15:51
